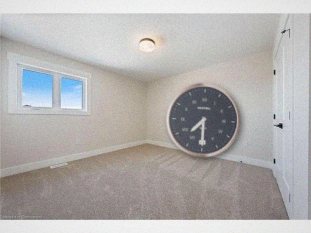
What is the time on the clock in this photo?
7:30
